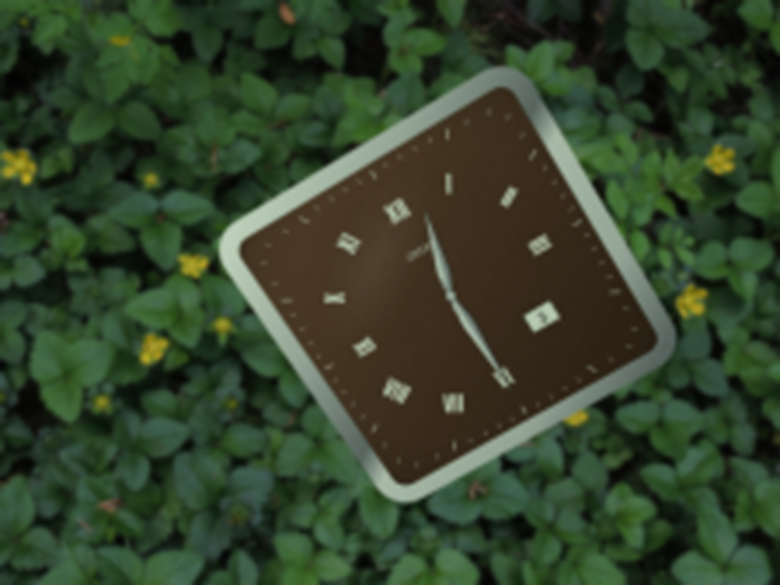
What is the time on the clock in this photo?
12:30
